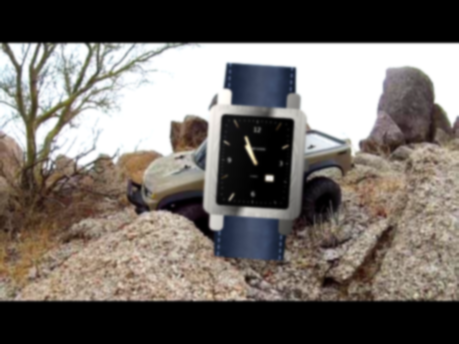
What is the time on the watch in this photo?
10:56
